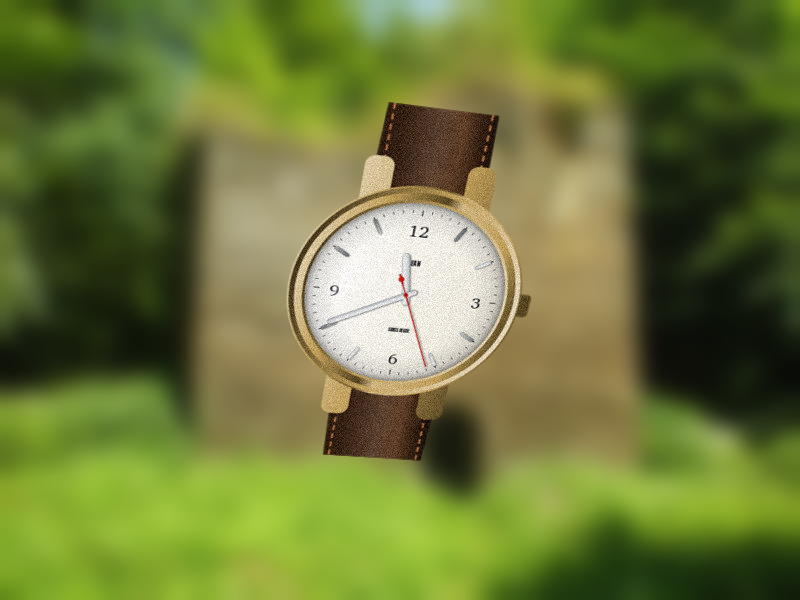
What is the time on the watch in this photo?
11:40:26
